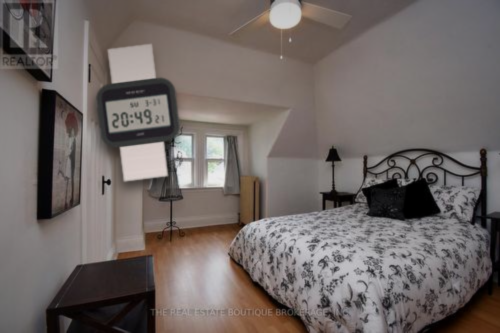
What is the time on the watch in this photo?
20:49
